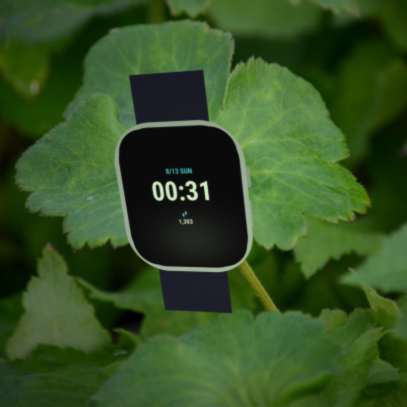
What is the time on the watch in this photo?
0:31
